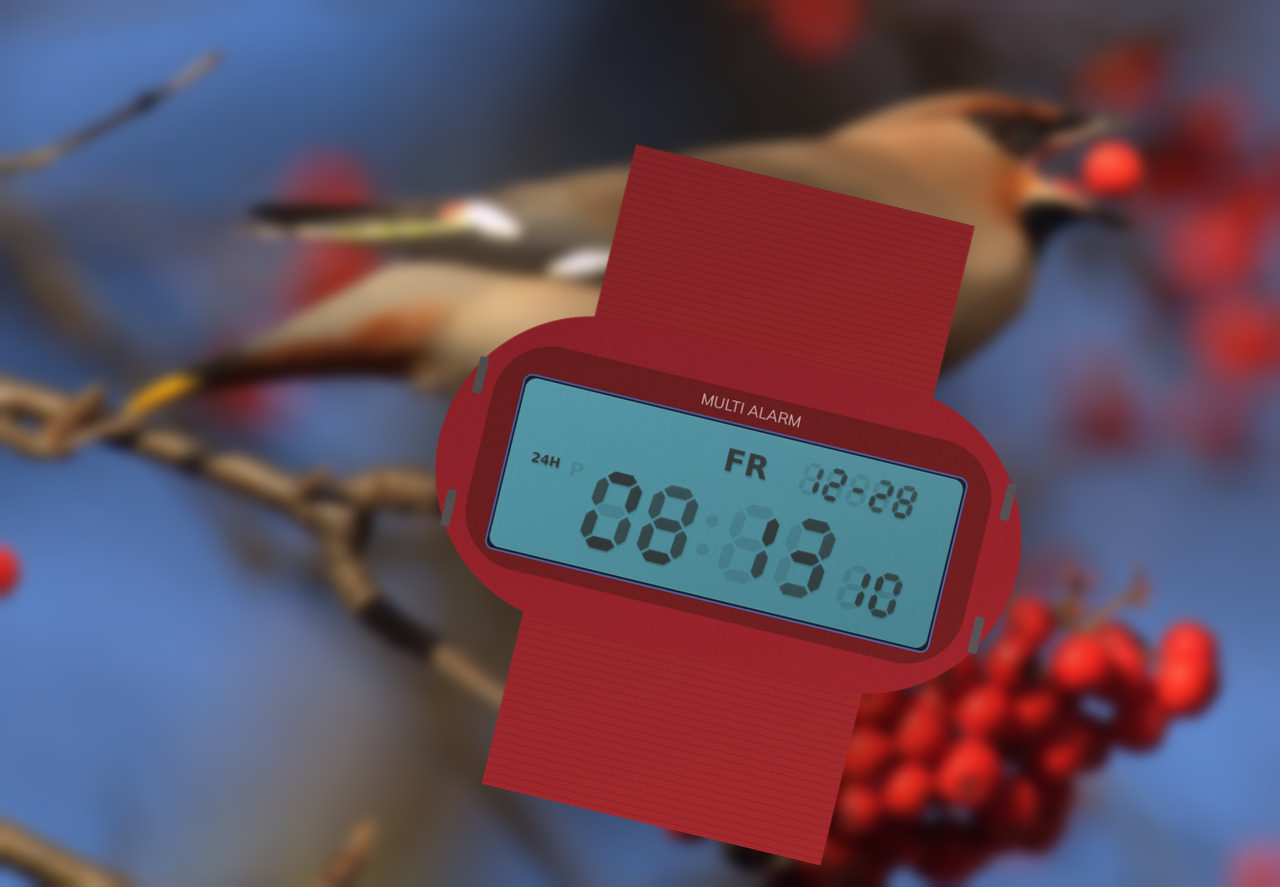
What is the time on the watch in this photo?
8:13:10
